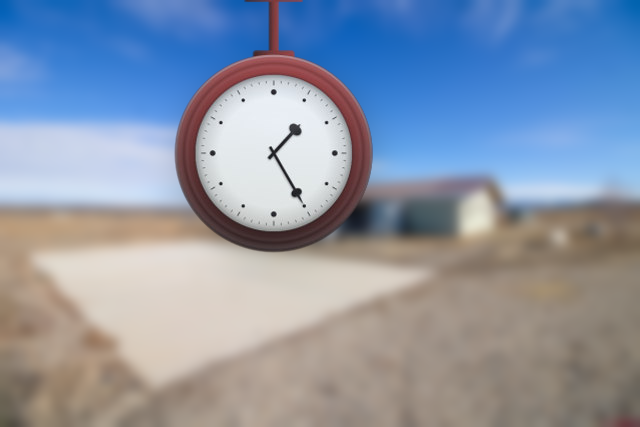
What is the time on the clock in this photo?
1:25
